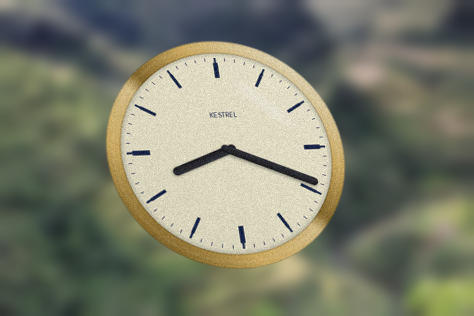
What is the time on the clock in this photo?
8:19
